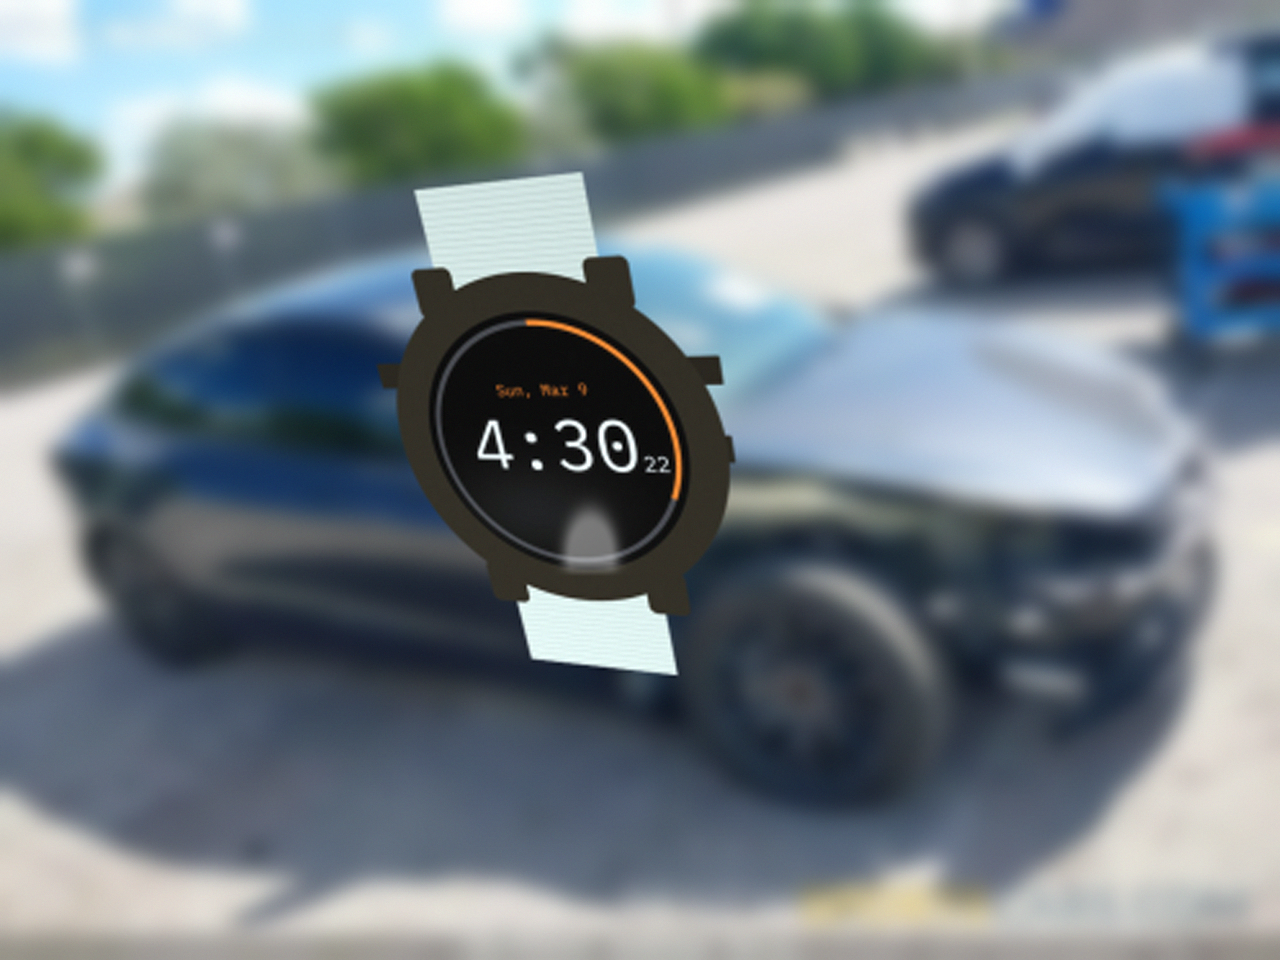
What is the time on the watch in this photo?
4:30:22
